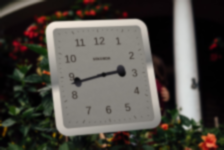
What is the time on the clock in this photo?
2:43
